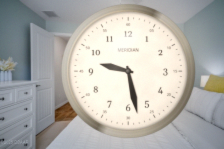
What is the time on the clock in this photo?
9:28
